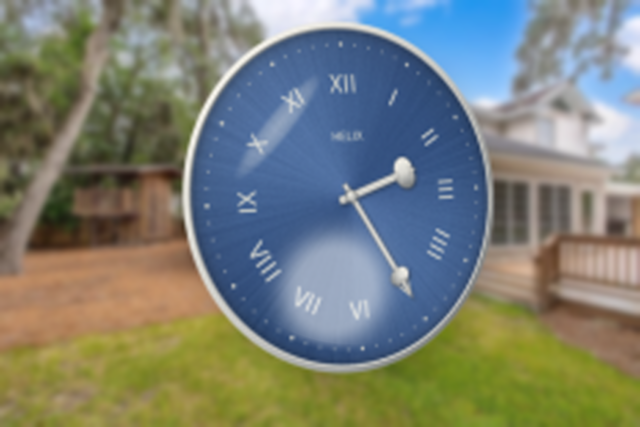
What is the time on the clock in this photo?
2:25
